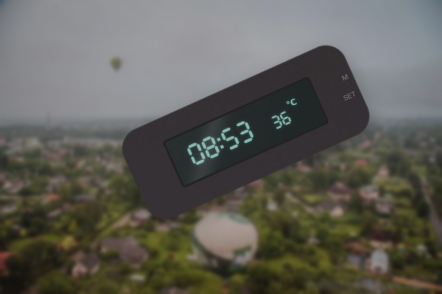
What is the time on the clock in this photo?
8:53
